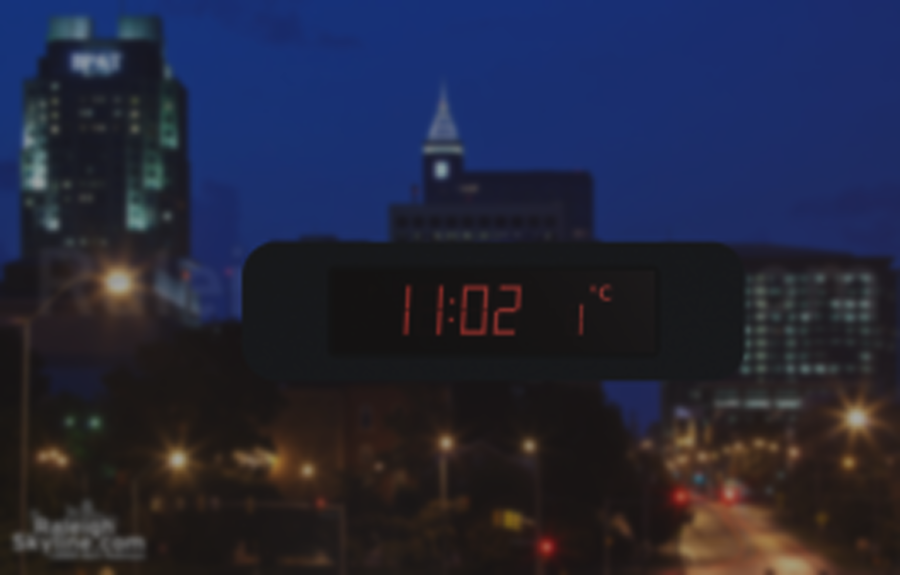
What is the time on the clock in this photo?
11:02
